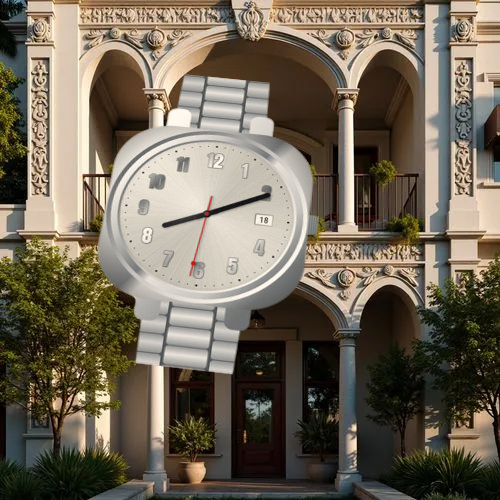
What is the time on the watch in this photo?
8:10:31
